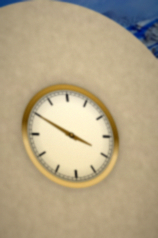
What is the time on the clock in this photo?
3:50
